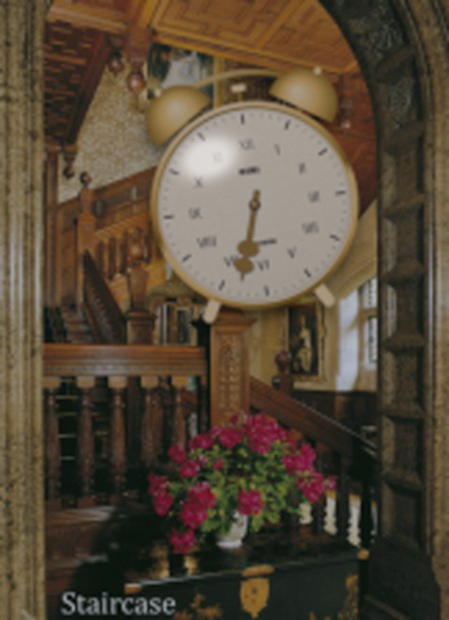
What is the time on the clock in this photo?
6:33
